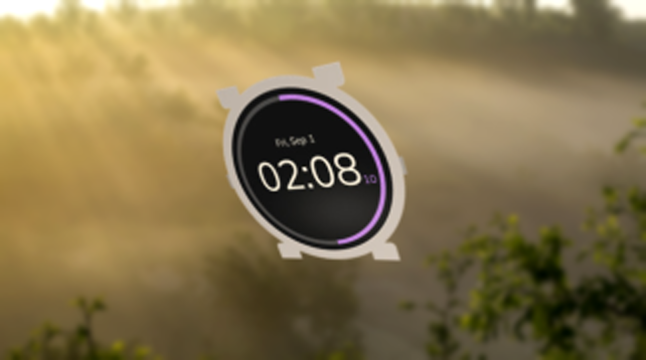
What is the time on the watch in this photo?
2:08
